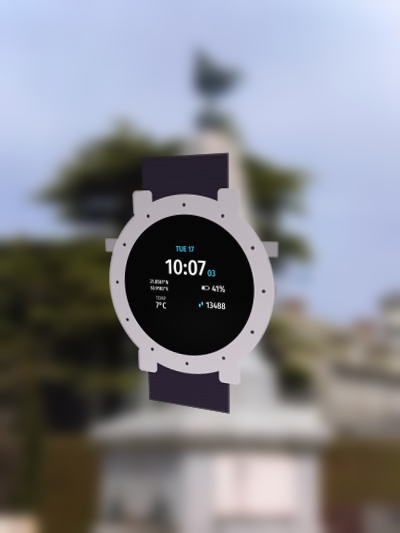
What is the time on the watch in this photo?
10:07:03
